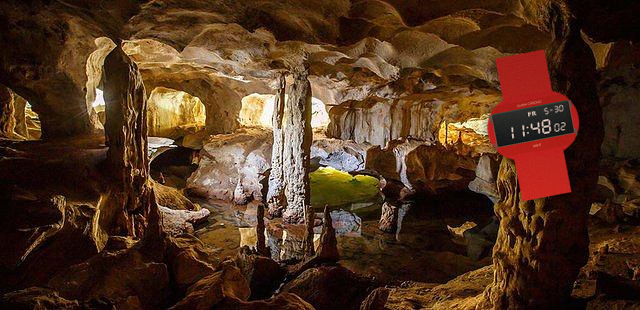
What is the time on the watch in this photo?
11:48:02
